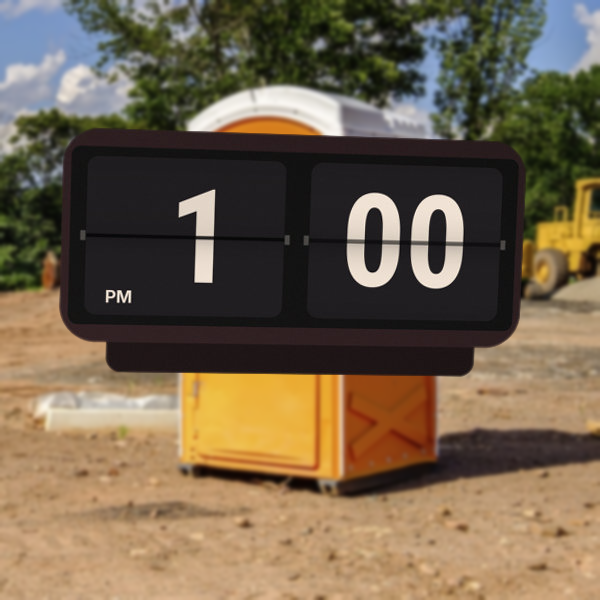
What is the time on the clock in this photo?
1:00
